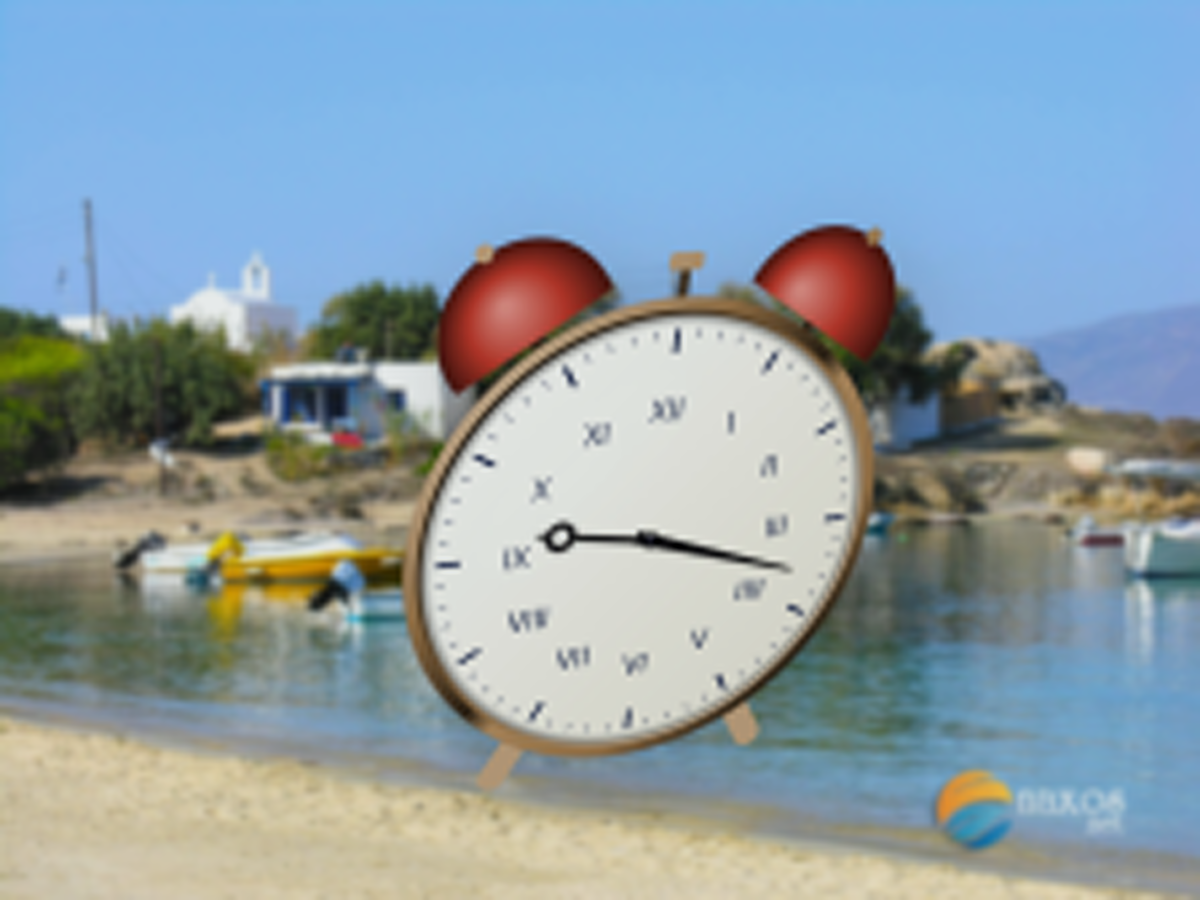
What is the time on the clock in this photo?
9:18
